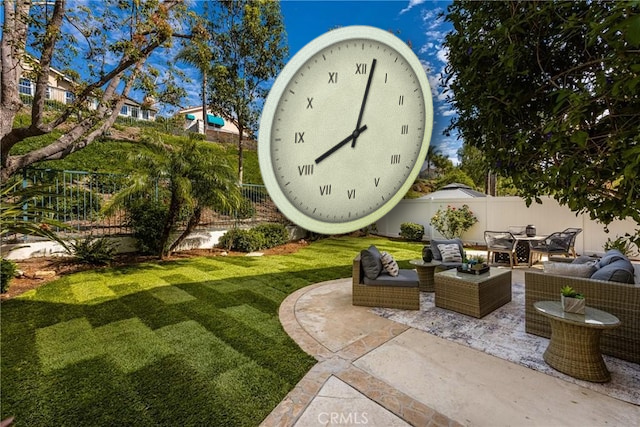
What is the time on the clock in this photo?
8:02
